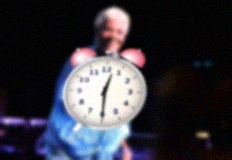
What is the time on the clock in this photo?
12:30
